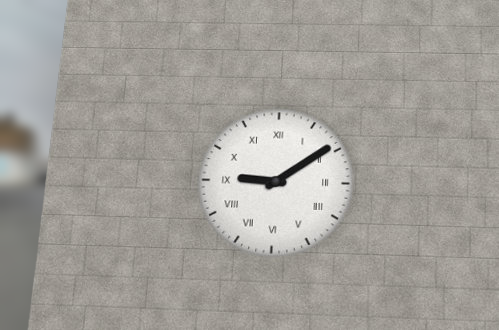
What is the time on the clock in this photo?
9:09
